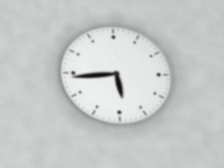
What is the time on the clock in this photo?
5:44
